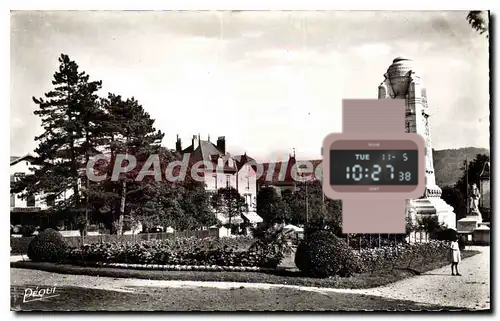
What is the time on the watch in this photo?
10:27:38
